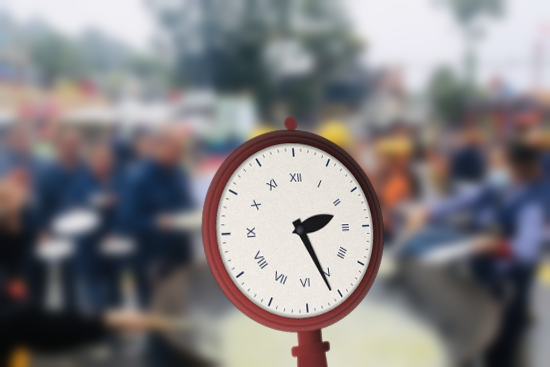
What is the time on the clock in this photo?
2:26
